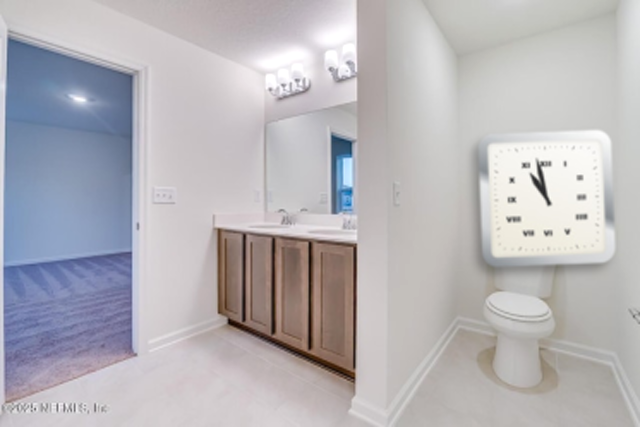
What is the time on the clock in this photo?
10:58
